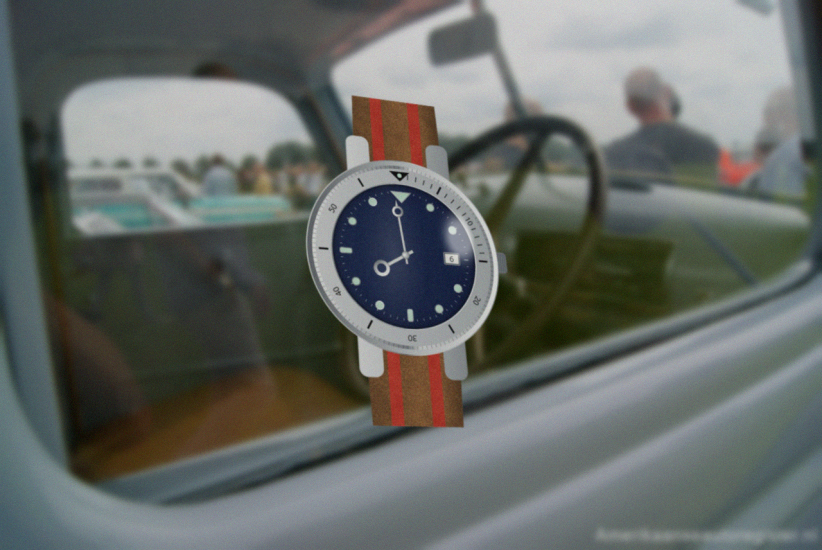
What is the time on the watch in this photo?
7:59
